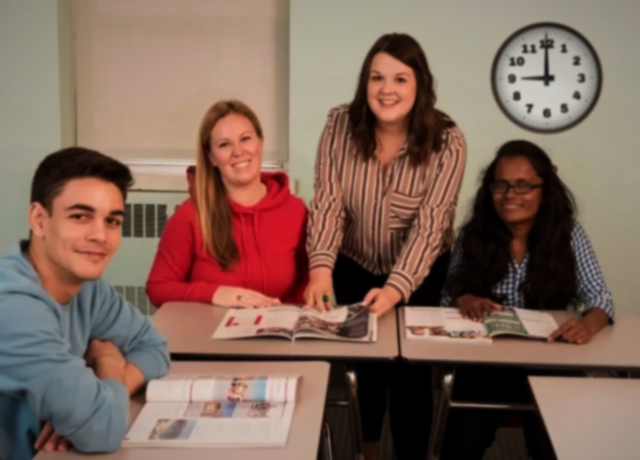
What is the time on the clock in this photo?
9:00
